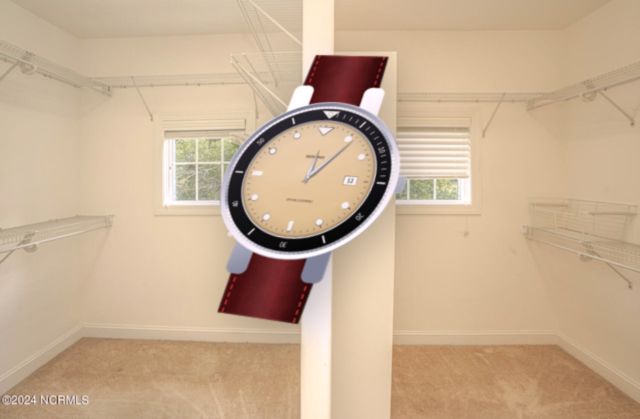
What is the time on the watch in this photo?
12:06
